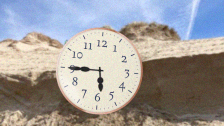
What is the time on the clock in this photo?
5:45
